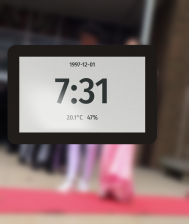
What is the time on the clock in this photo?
7:31
